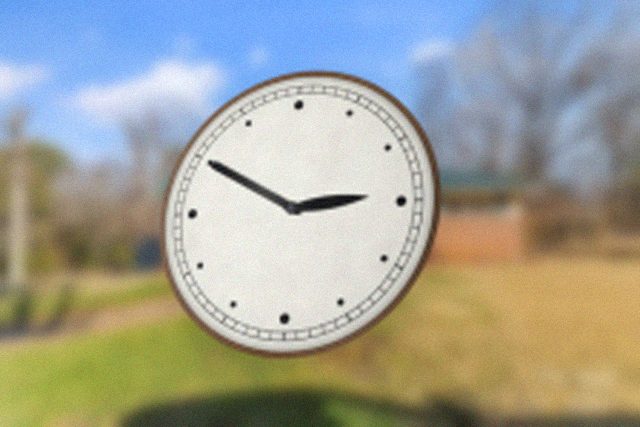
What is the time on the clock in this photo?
2:50
